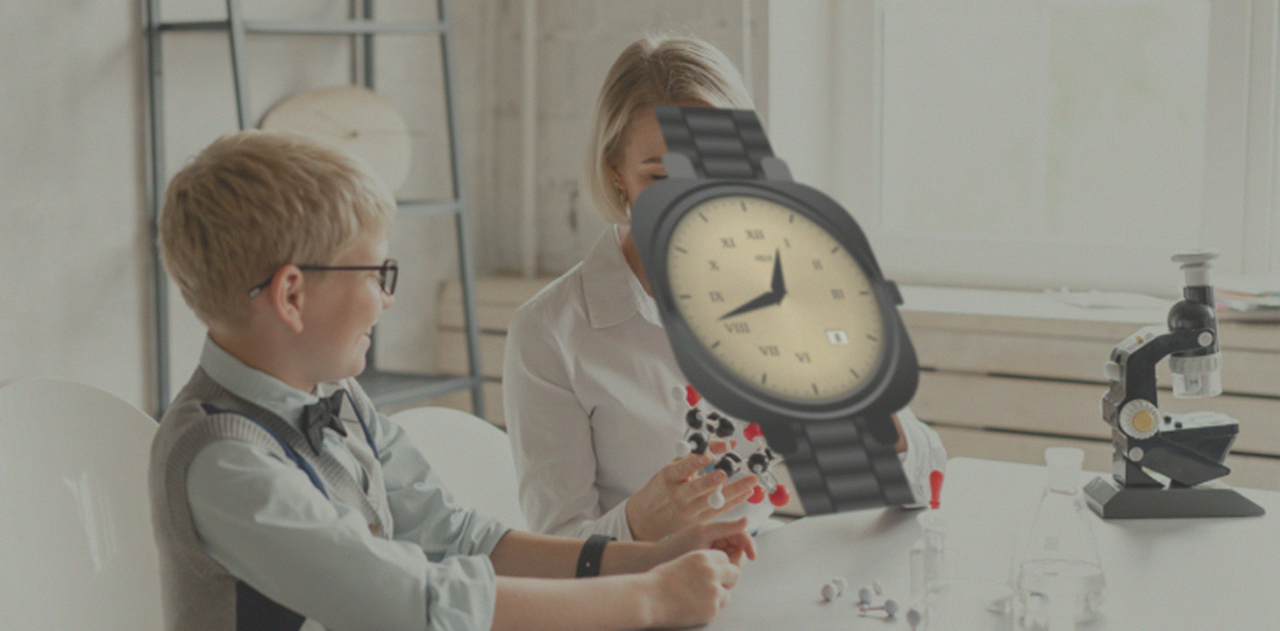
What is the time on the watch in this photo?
12:42
